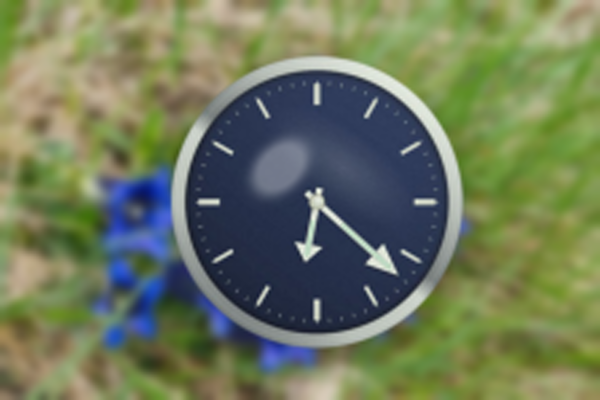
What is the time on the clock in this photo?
6:22
